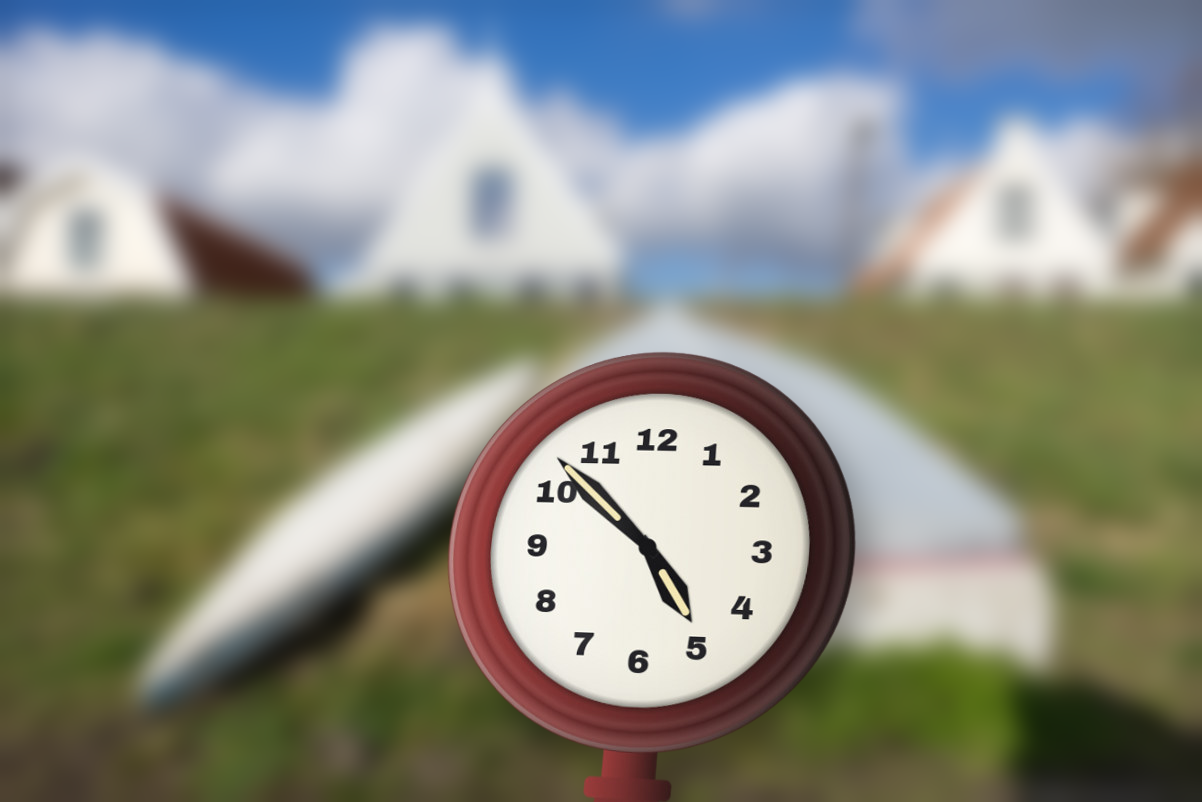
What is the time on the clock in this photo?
4:52
